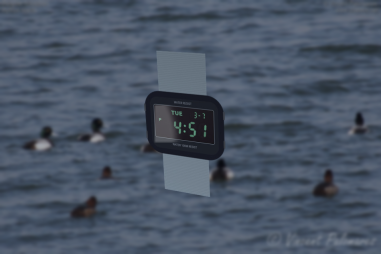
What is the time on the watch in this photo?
4:51
